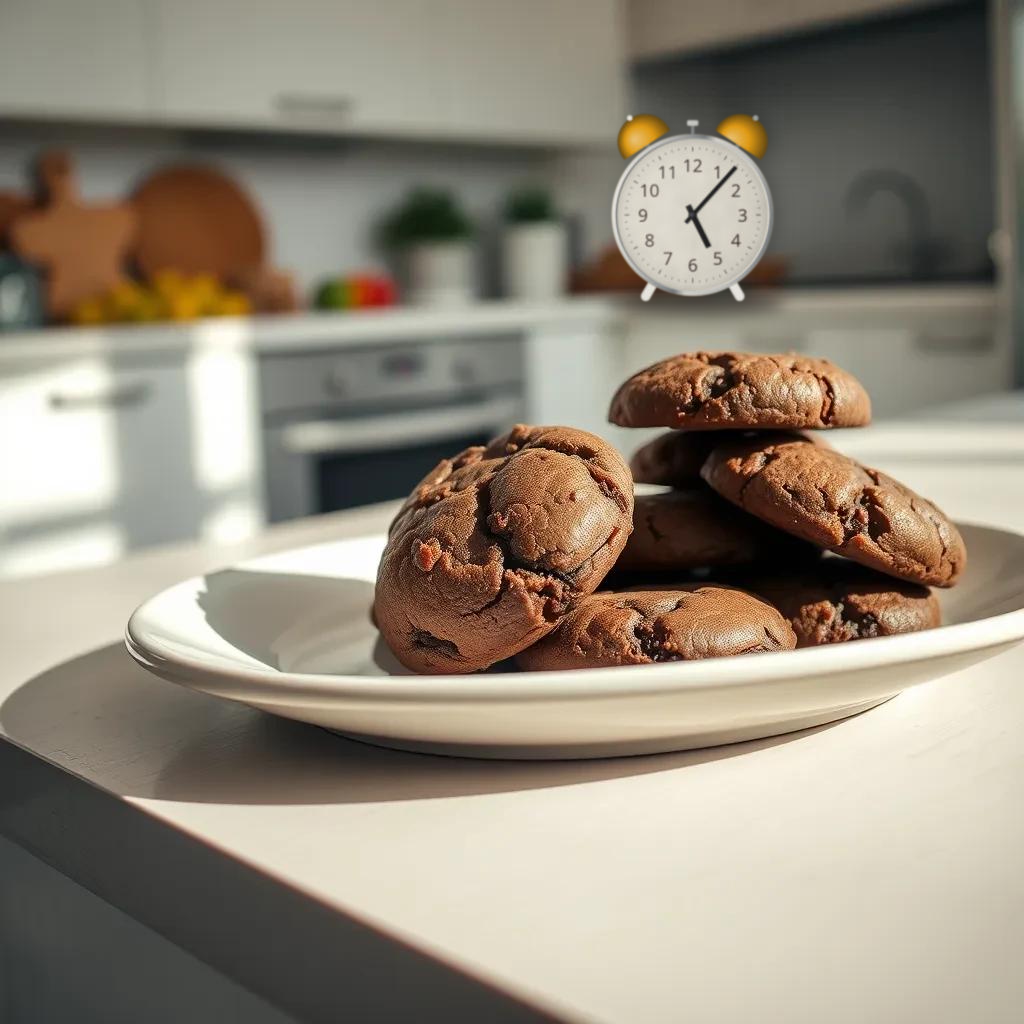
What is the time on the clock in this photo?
5:07
